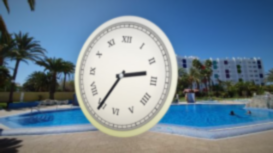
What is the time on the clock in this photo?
2:35
